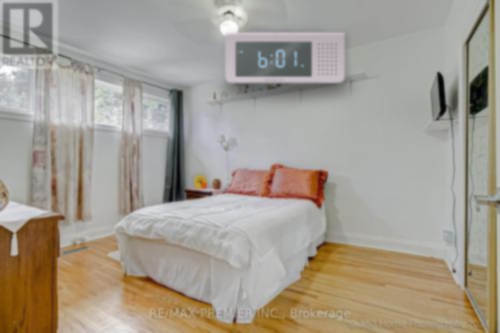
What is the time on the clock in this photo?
6:01
